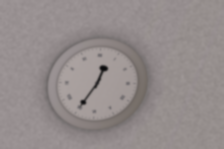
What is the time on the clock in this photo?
12:35
